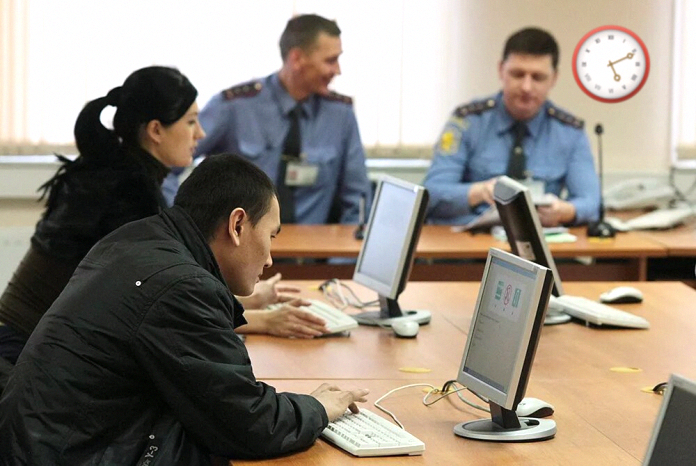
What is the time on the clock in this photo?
5:11
